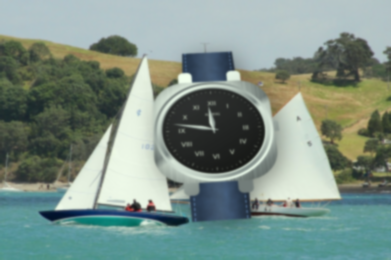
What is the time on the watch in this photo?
11:47
